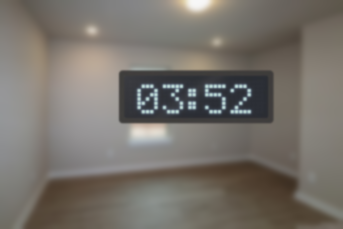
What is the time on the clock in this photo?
3:52
